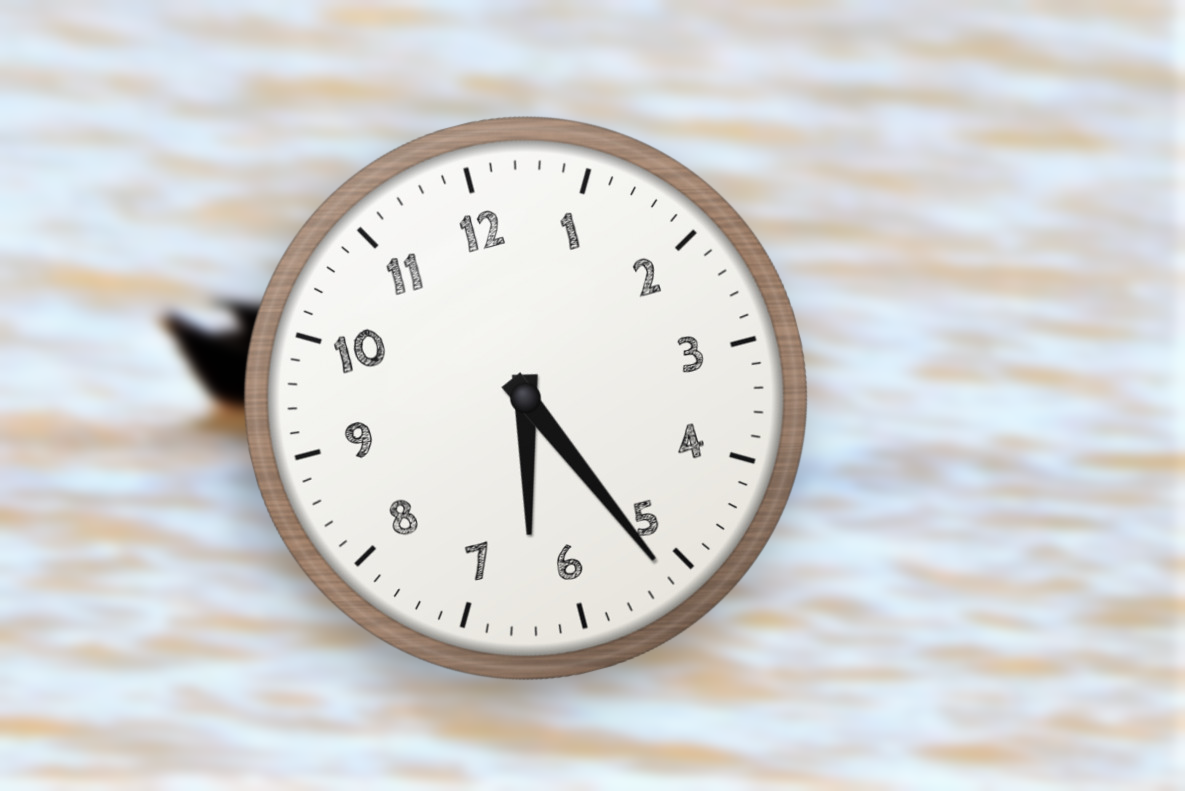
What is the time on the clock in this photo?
6:26
